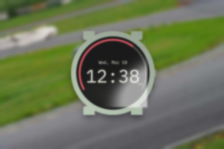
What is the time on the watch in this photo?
12:38
